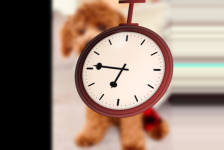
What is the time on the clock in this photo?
6:46
